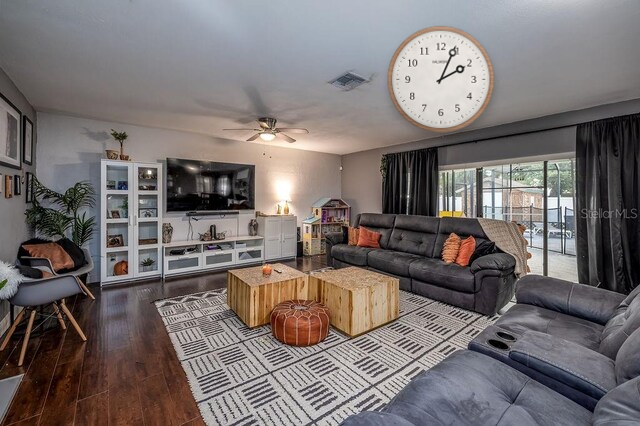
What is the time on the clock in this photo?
2:04
